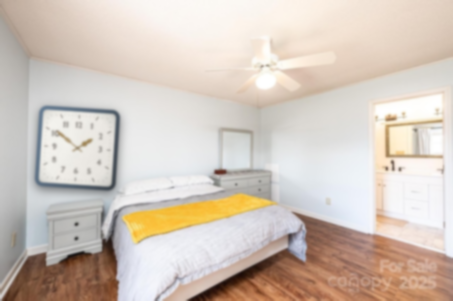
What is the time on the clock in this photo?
1:51
